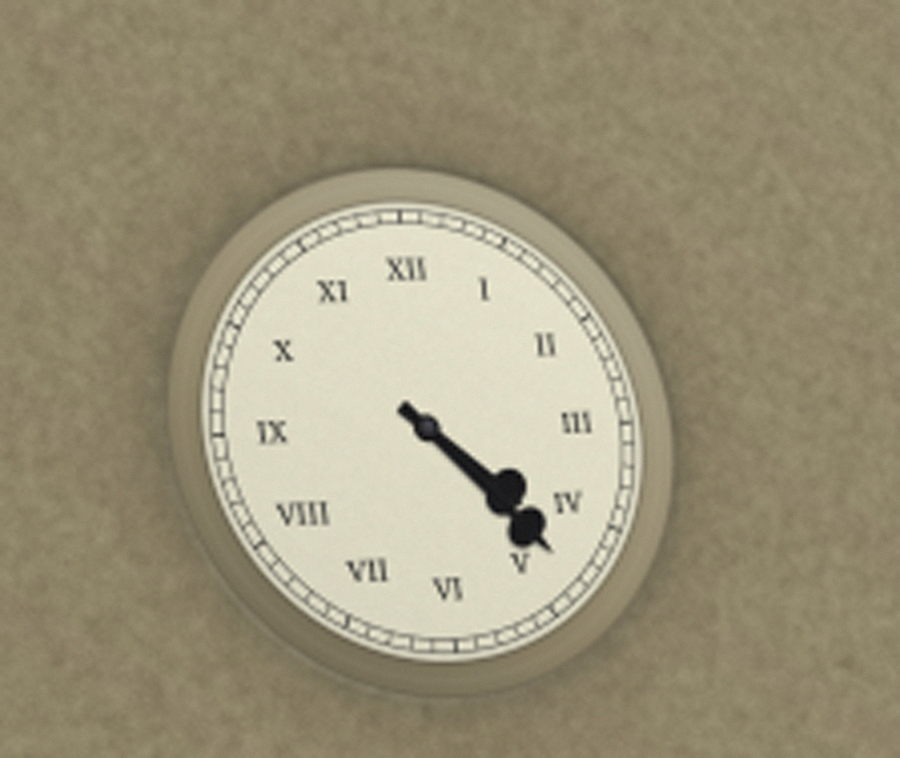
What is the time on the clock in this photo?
4:23
